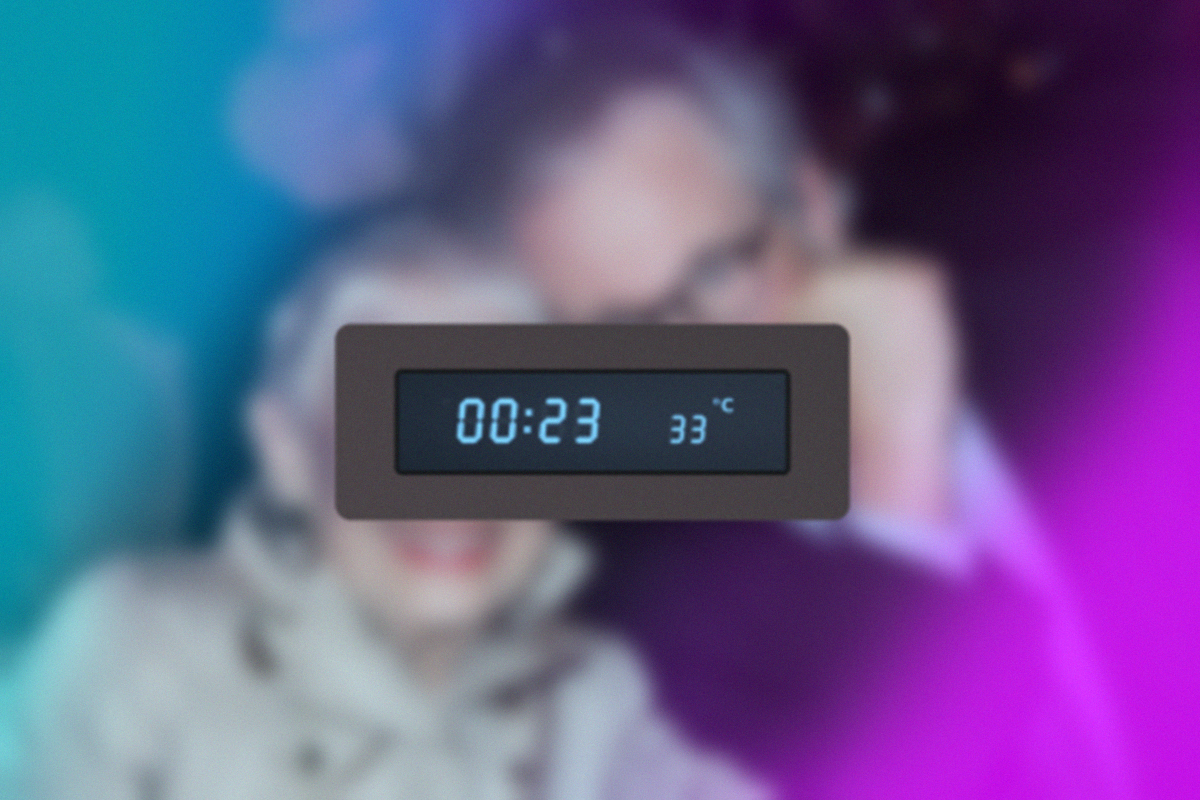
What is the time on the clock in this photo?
0:23
